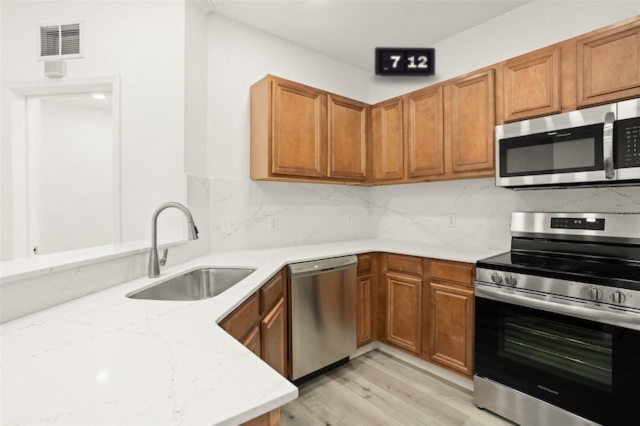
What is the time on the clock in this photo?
7:12
